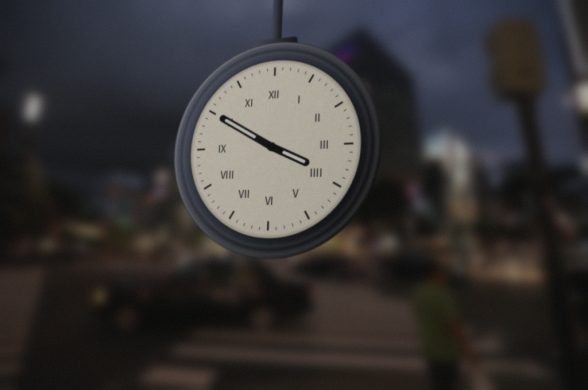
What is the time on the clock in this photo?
3:50
